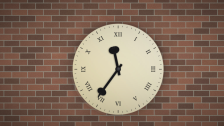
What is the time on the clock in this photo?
11:36
